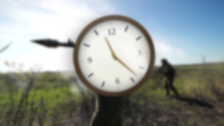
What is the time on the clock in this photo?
11:23
